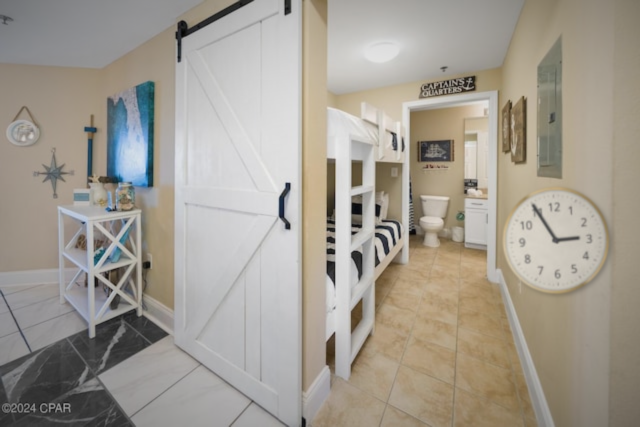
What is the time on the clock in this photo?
2:55
